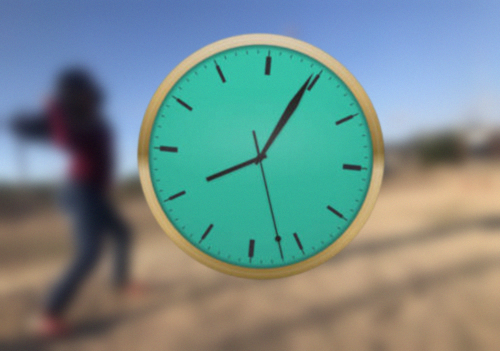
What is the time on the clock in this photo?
8:04:27
